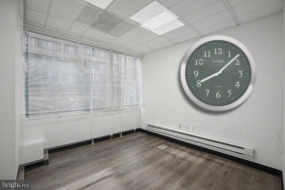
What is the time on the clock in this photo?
8:08
